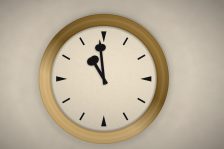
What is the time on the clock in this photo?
10:59
